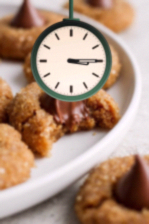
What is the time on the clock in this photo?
3:15
